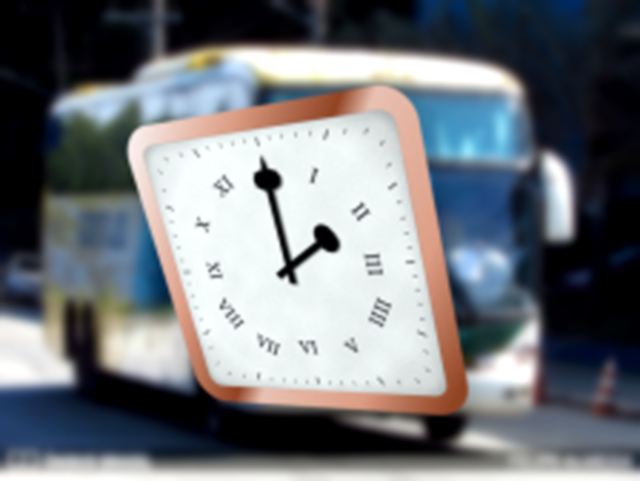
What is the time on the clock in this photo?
2:00
